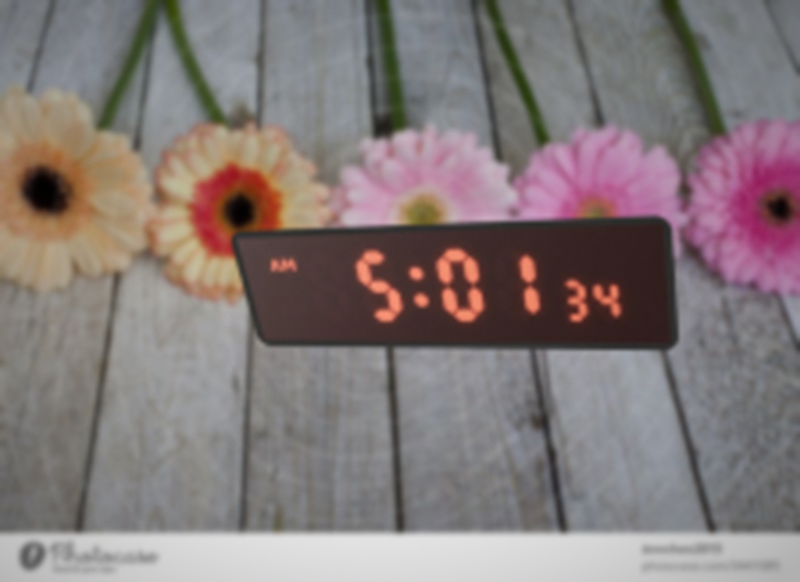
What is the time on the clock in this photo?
5:01:34
